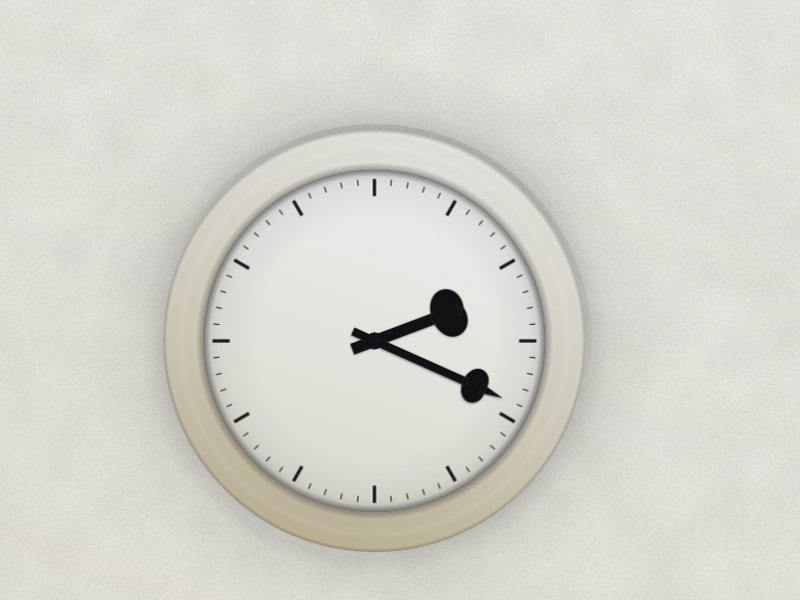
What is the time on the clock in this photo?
2:19
